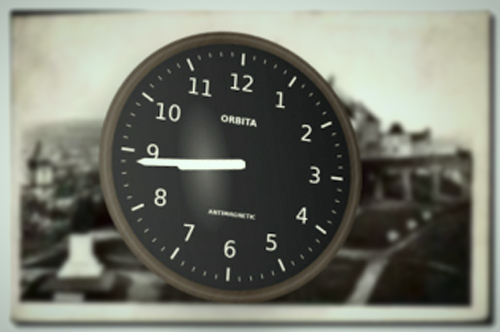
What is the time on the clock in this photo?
8:44
